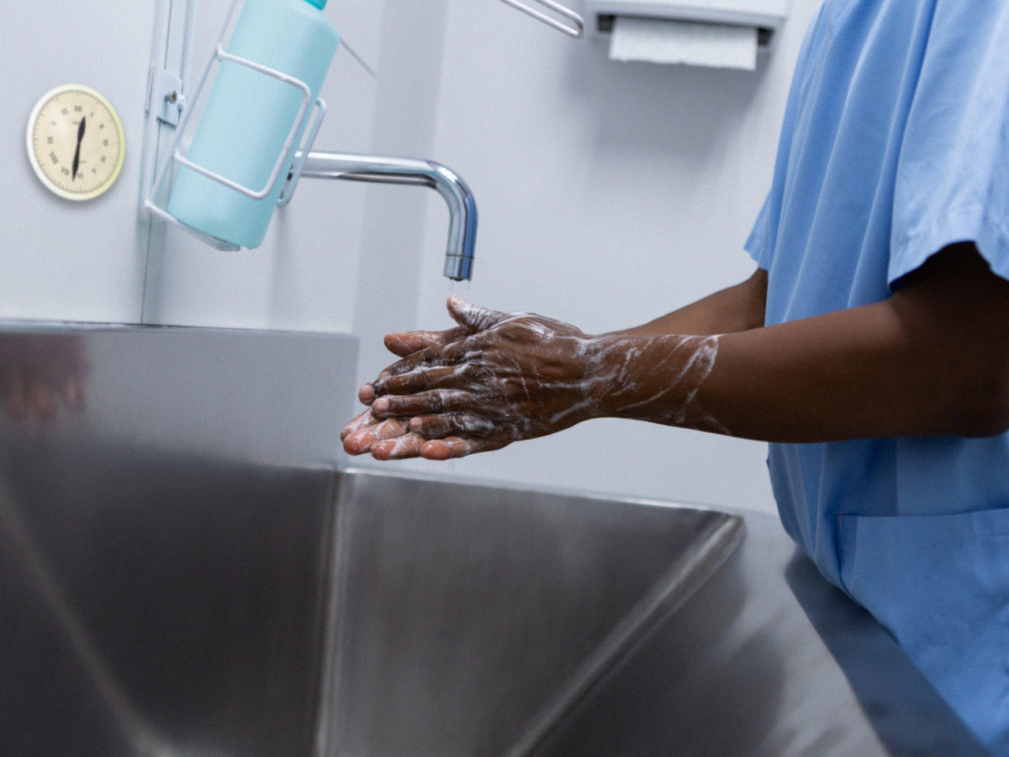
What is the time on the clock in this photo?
12:32
